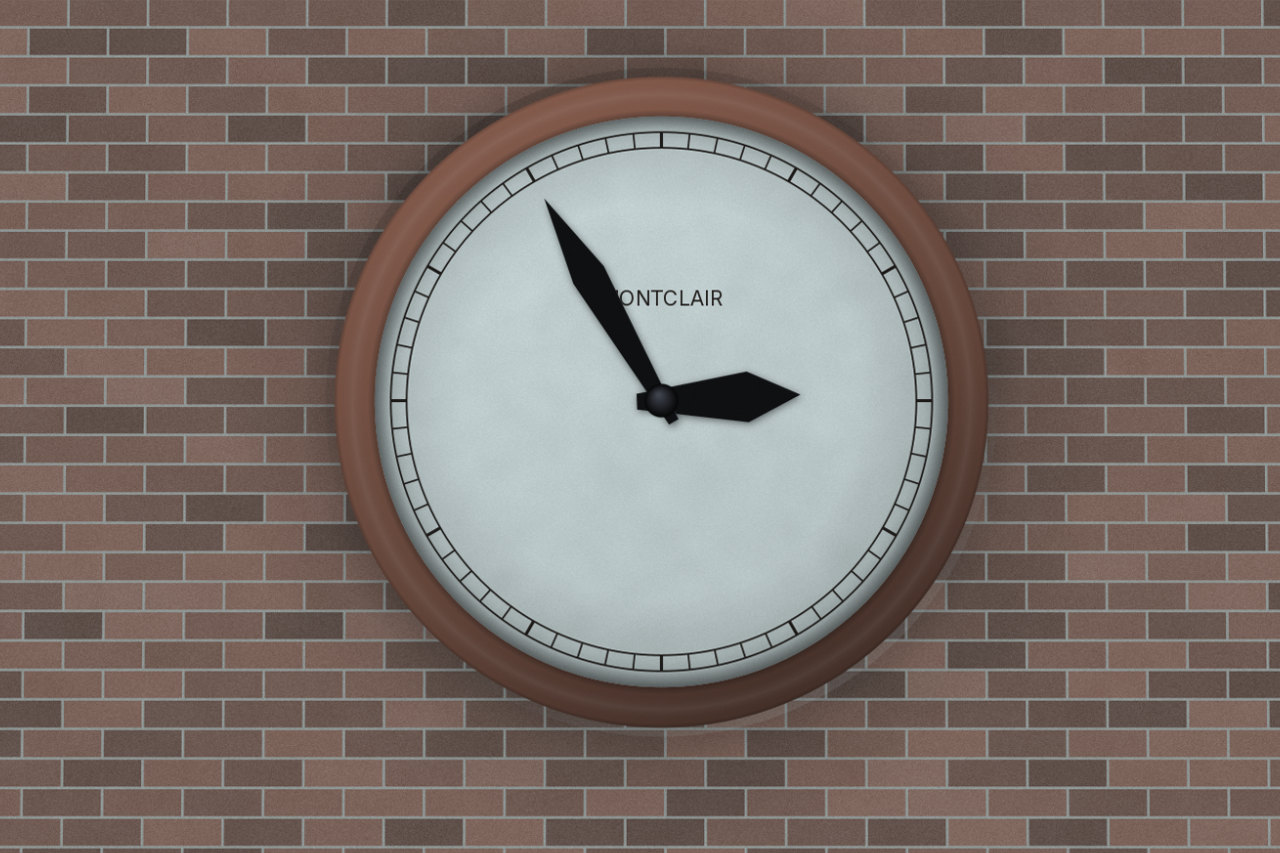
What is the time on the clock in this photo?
2:55
